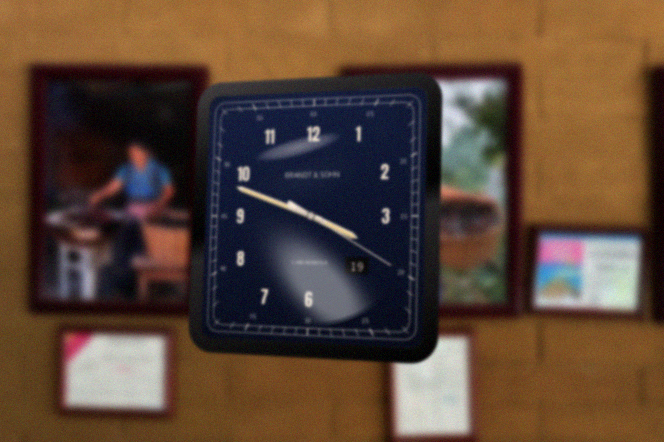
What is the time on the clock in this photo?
3:48:20
